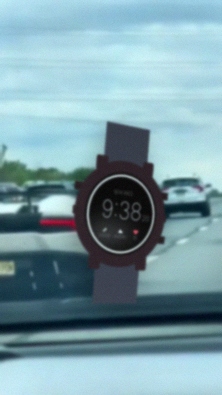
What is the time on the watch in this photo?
9:38
